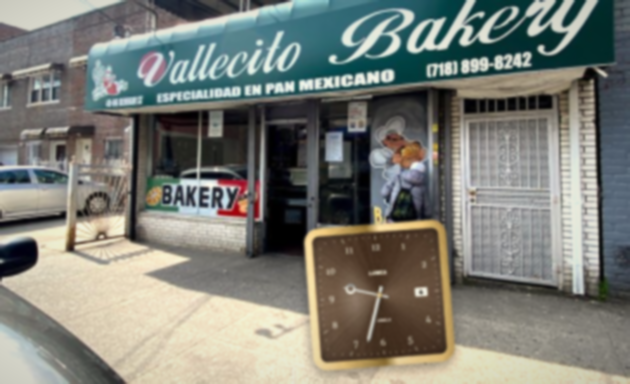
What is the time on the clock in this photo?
9:33
